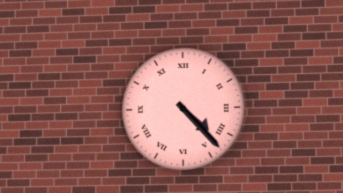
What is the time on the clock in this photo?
4:23
